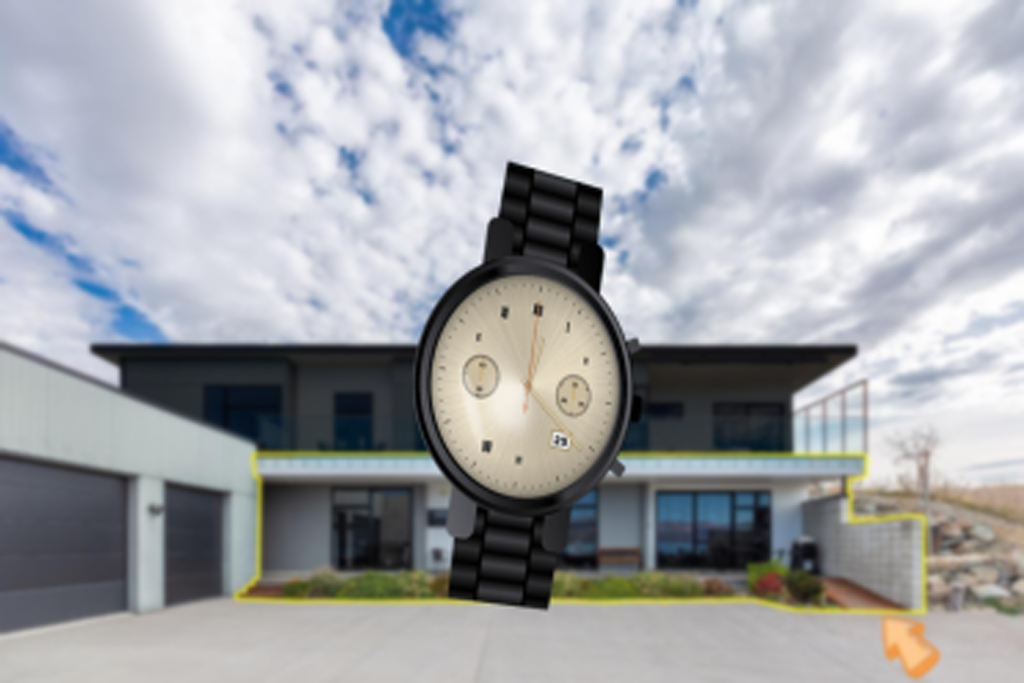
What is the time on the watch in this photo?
12:21
